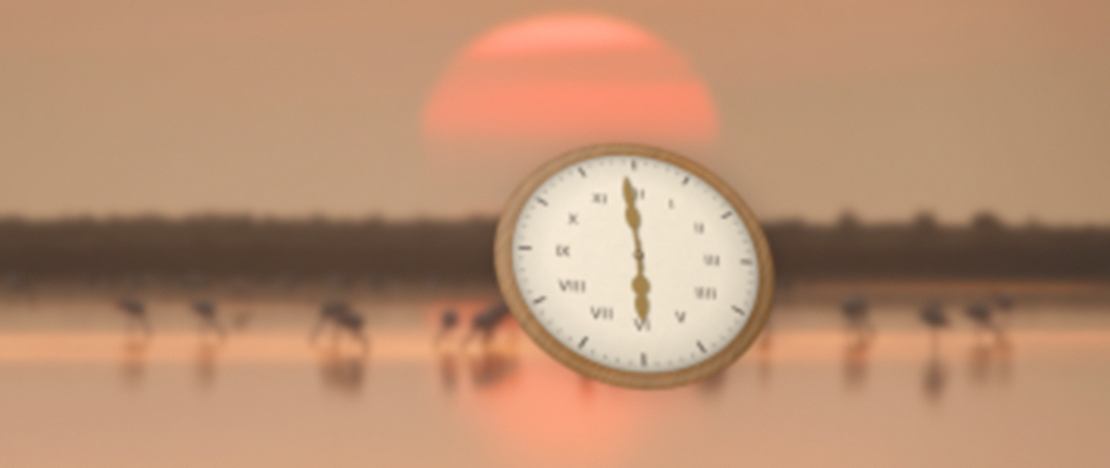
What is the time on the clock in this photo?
5:59
